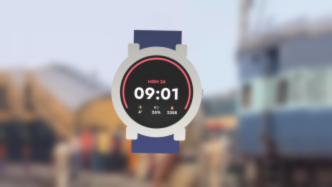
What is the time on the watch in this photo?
9:01
